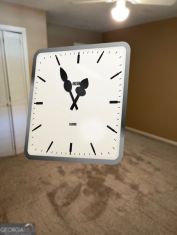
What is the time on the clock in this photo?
12:55
